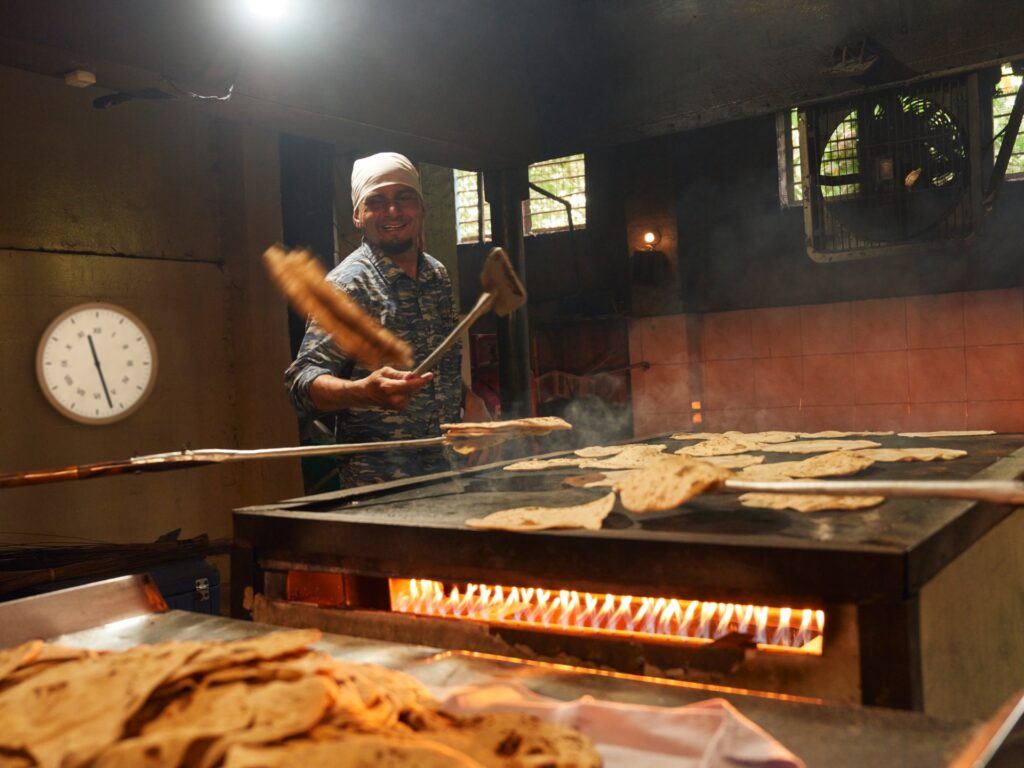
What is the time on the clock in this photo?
11:27
